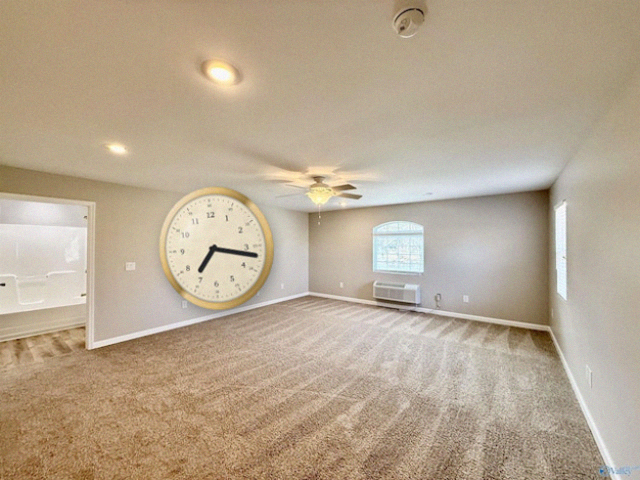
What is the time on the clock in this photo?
7:17
